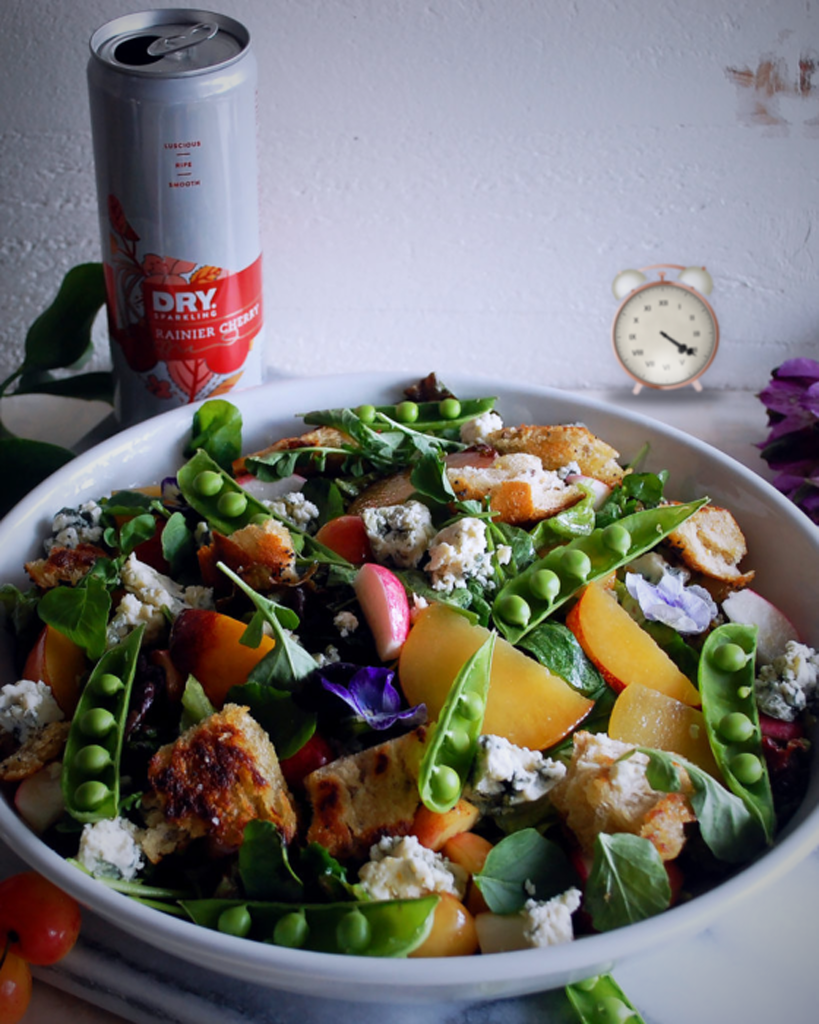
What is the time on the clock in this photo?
4:21
